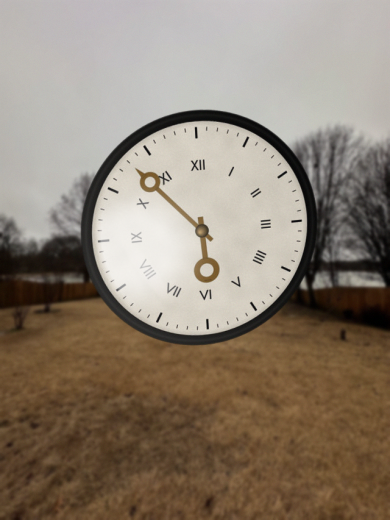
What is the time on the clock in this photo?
5:53
